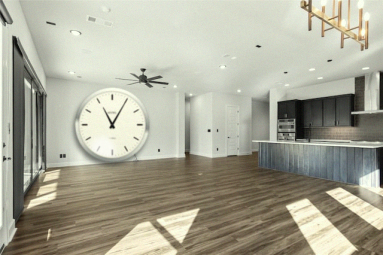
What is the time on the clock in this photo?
11:05
